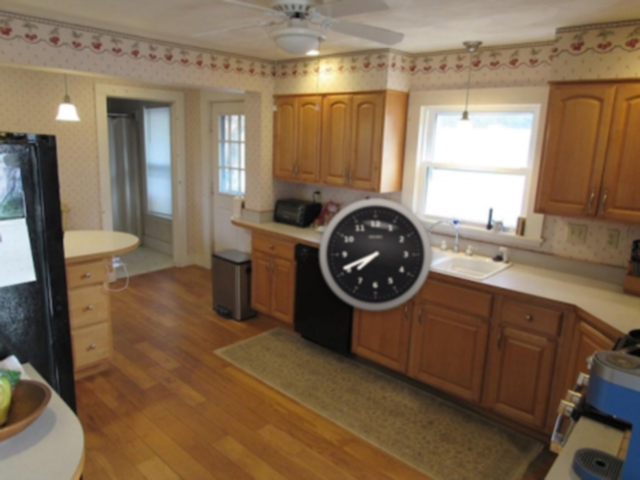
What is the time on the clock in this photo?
7:41
